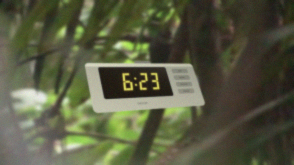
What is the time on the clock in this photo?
6:23
